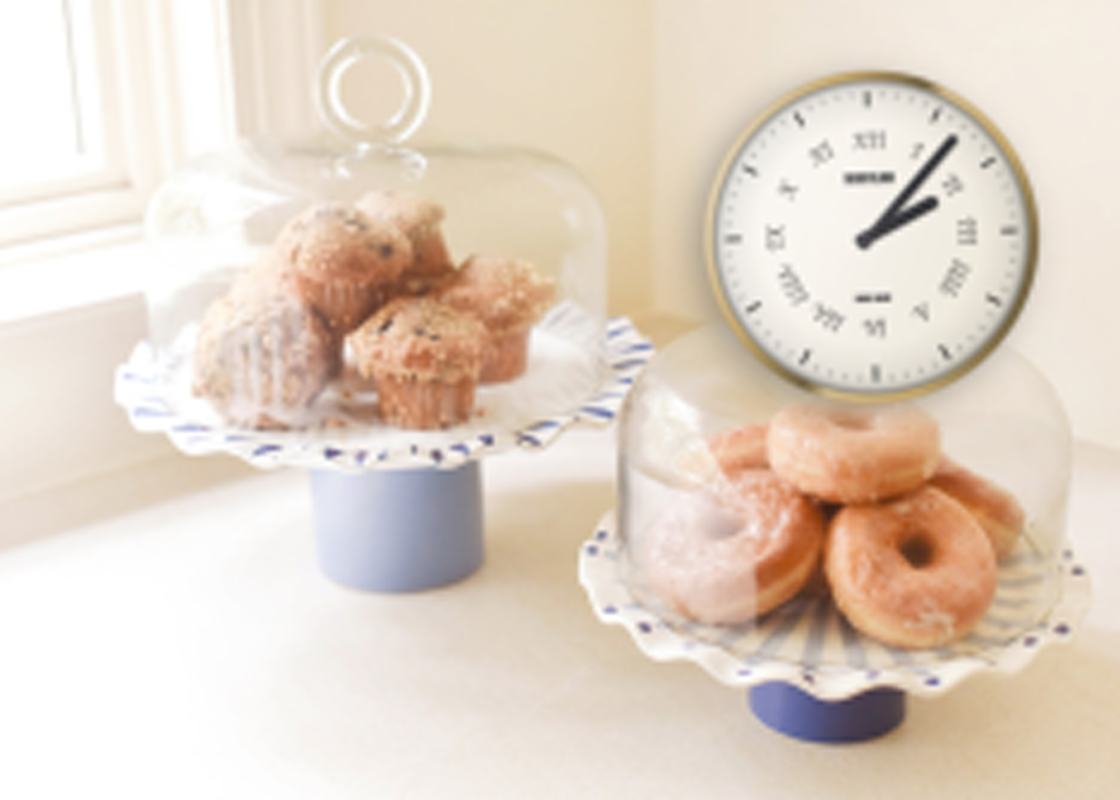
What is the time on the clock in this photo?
2:07
